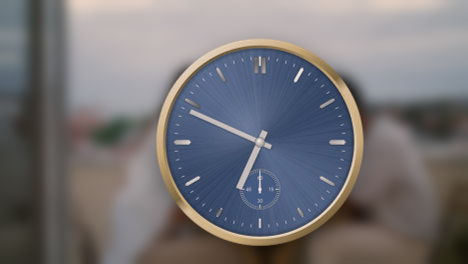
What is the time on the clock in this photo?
6:49
